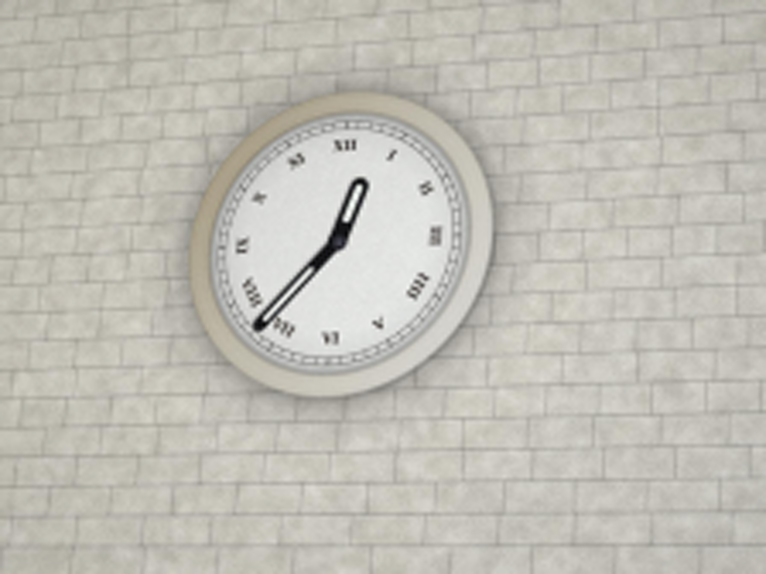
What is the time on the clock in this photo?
12:37
